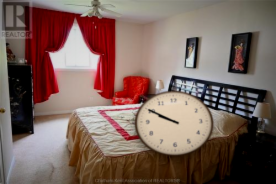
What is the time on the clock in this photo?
9:50
